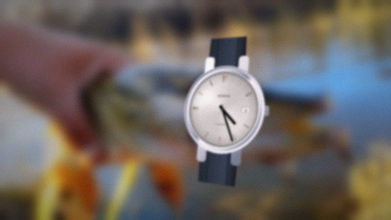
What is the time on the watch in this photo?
4:26
